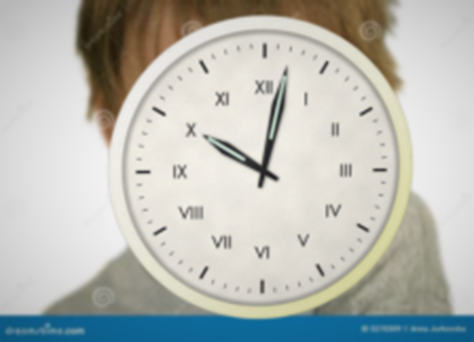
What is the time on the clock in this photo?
10:02
